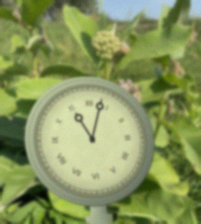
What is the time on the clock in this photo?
11:03
